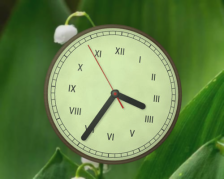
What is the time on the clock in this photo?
3:34:54
